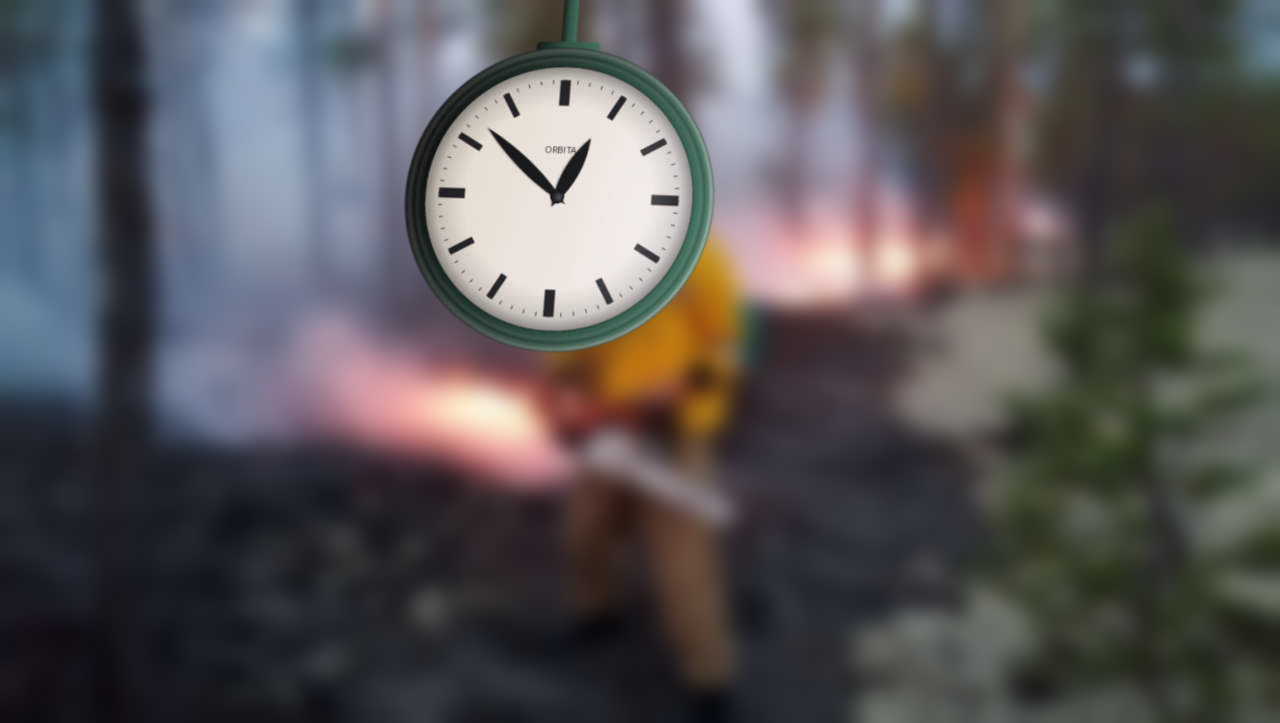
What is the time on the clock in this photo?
12:52
